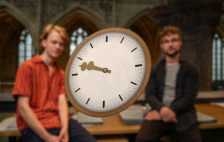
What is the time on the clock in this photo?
9:48
